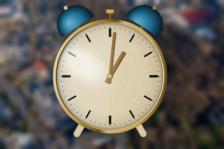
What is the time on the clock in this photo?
1:01
